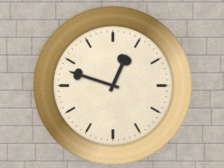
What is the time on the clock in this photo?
12:48
